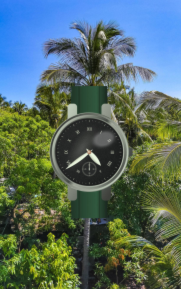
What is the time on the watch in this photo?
4:39
